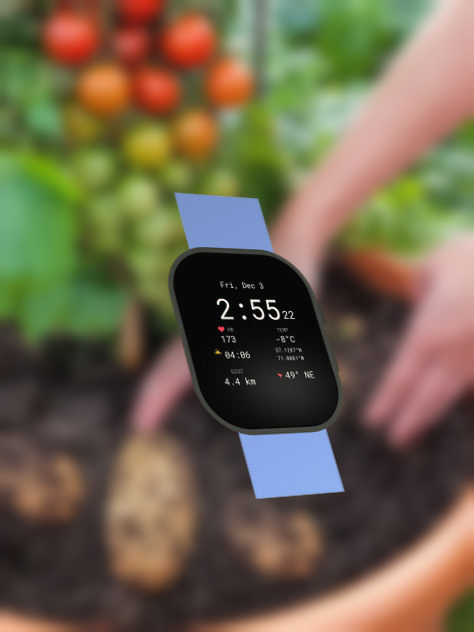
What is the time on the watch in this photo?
2:55:22
